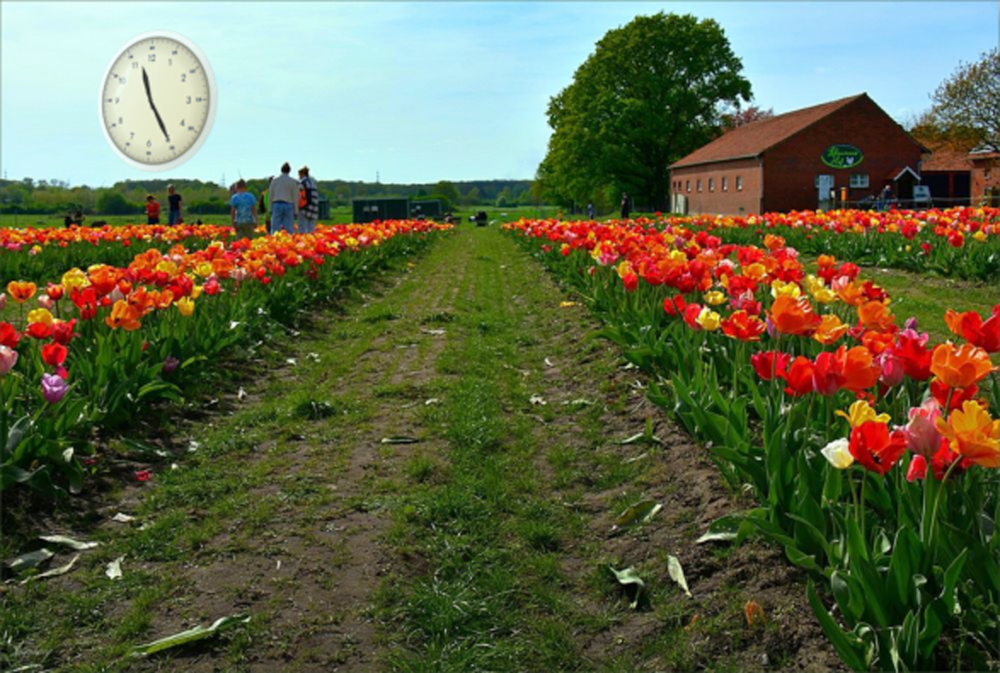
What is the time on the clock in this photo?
11:25
